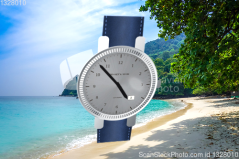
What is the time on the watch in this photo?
4:53
